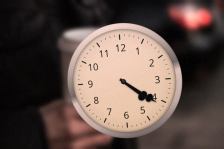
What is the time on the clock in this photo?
4:21
